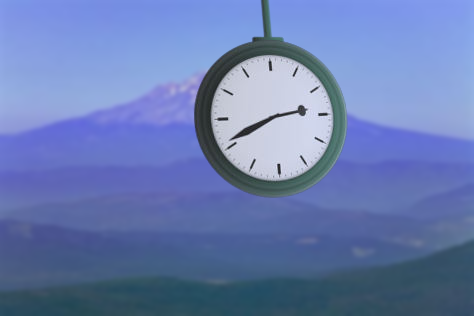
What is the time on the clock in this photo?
2:41
